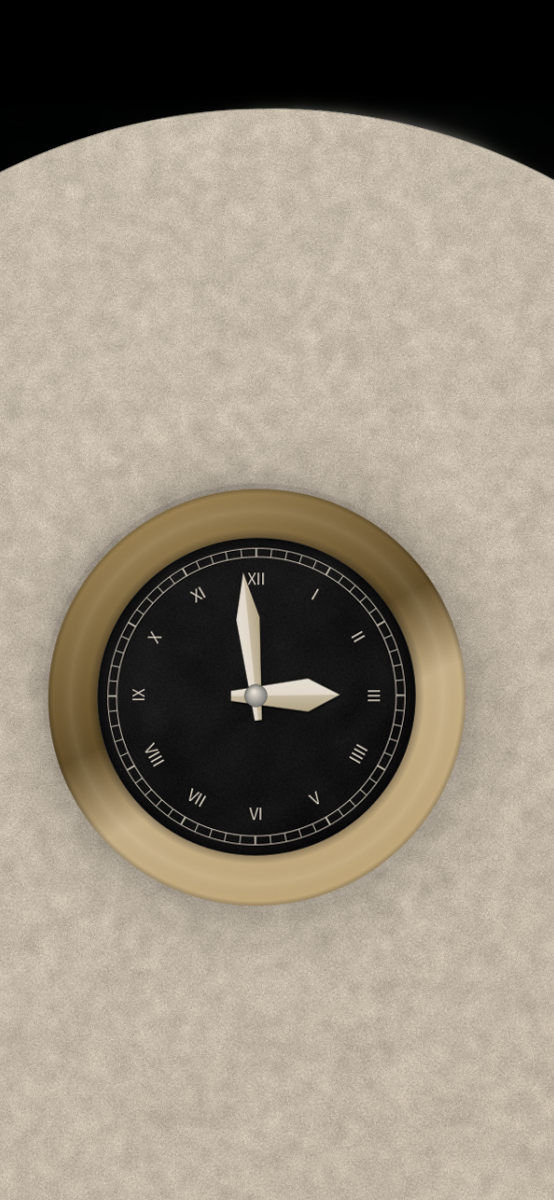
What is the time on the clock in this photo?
2:59
